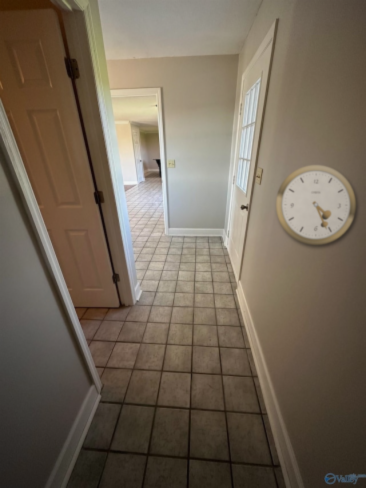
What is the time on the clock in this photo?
4:26
